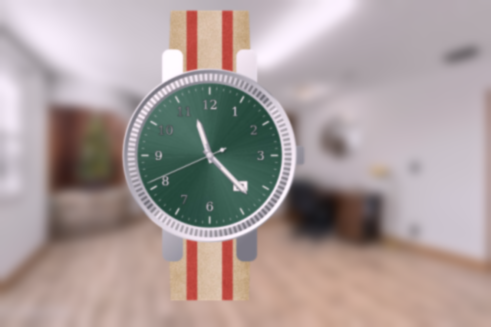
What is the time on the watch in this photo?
11:22:41
